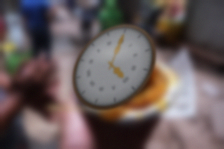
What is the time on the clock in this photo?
4:00
